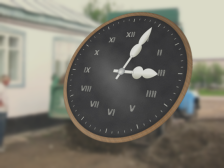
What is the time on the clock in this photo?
3:04
